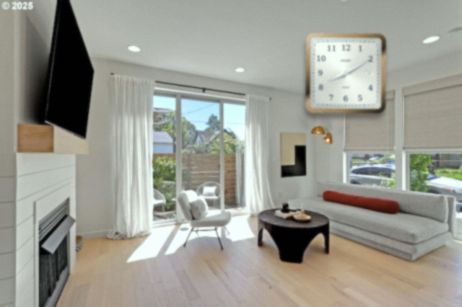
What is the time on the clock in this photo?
8:10
